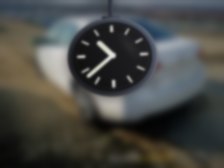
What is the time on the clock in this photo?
10:38
